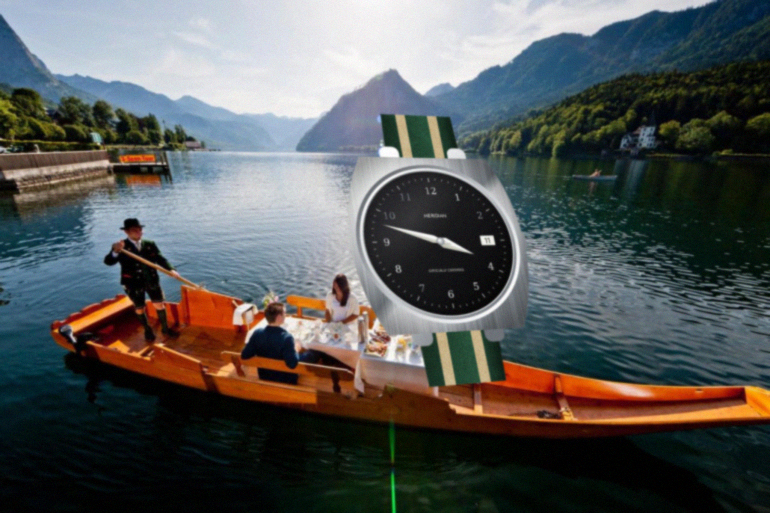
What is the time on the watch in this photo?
3:48
